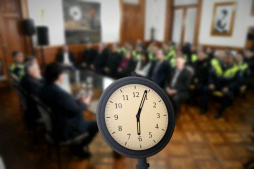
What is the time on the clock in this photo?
6:04
